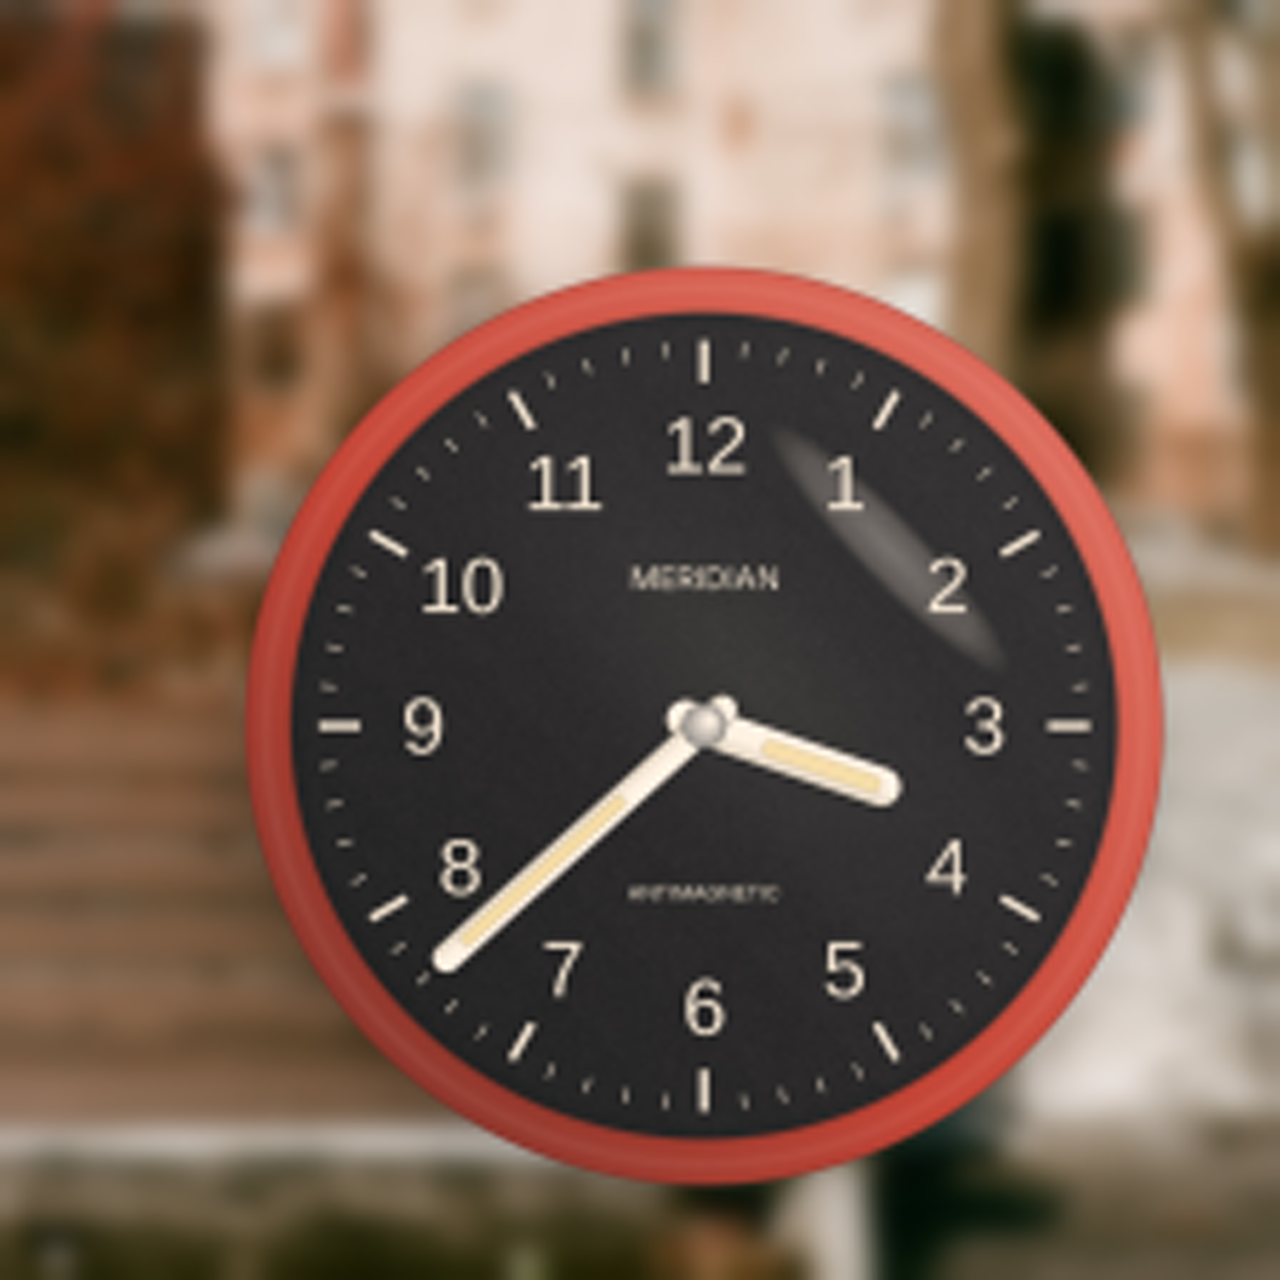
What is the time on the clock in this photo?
3:38
